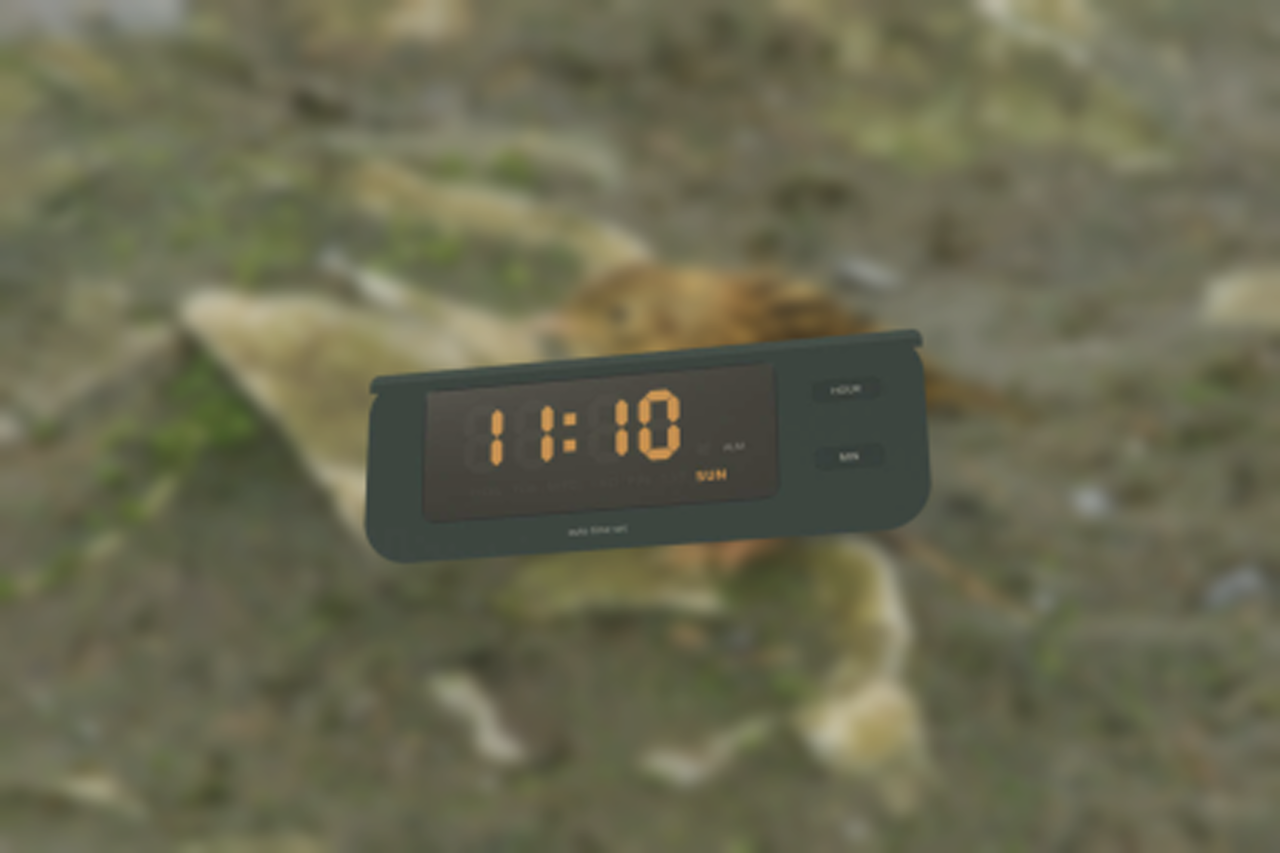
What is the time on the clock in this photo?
11:10
